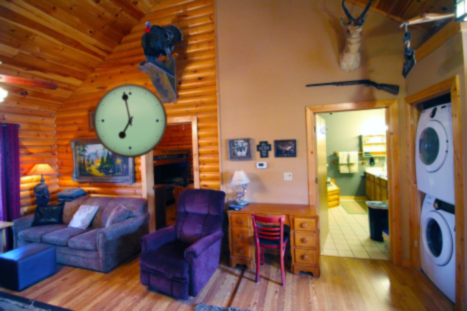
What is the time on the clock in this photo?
6:58
